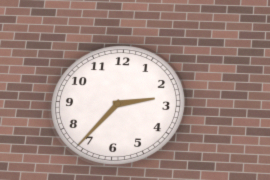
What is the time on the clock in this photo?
2:36
